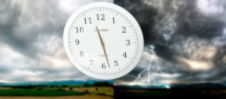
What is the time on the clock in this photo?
11:28
